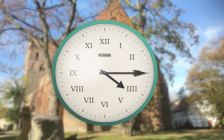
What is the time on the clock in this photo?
4:15
